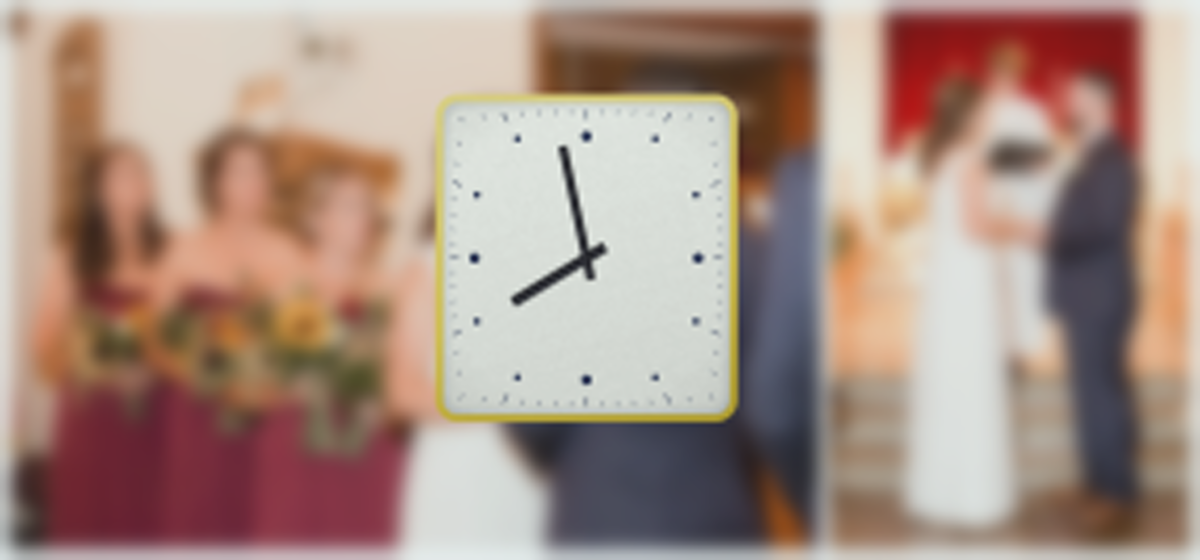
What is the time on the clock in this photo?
7:58
